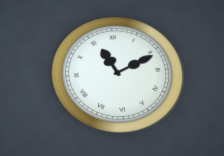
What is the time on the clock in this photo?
11:11
